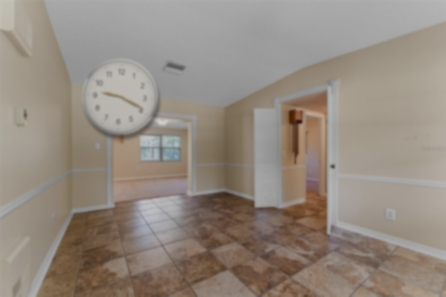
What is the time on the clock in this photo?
9:19
